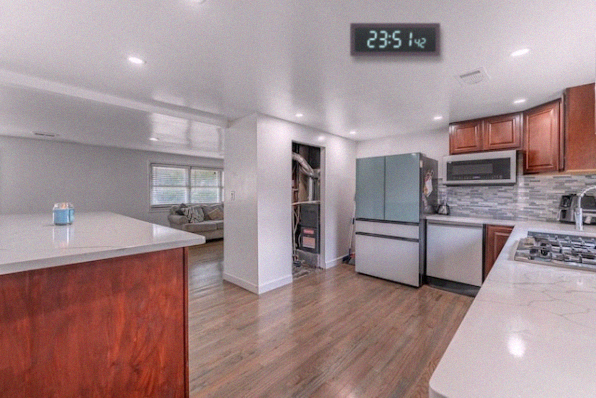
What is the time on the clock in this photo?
23:51:42
